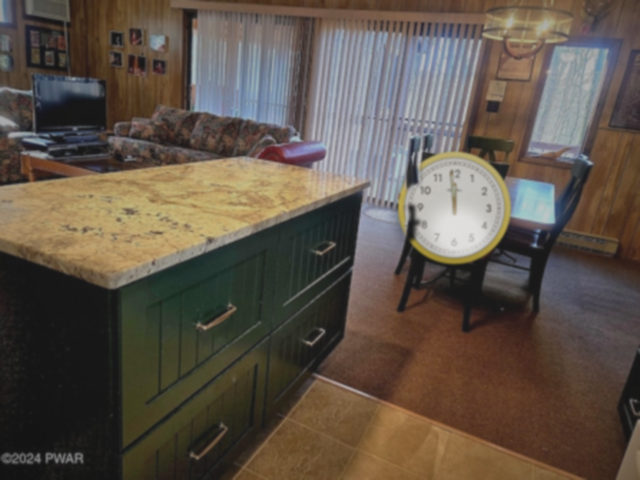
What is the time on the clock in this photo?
11:59
